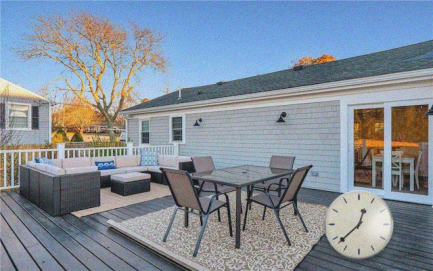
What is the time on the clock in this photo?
12:38
